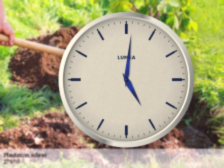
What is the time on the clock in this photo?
5:01
